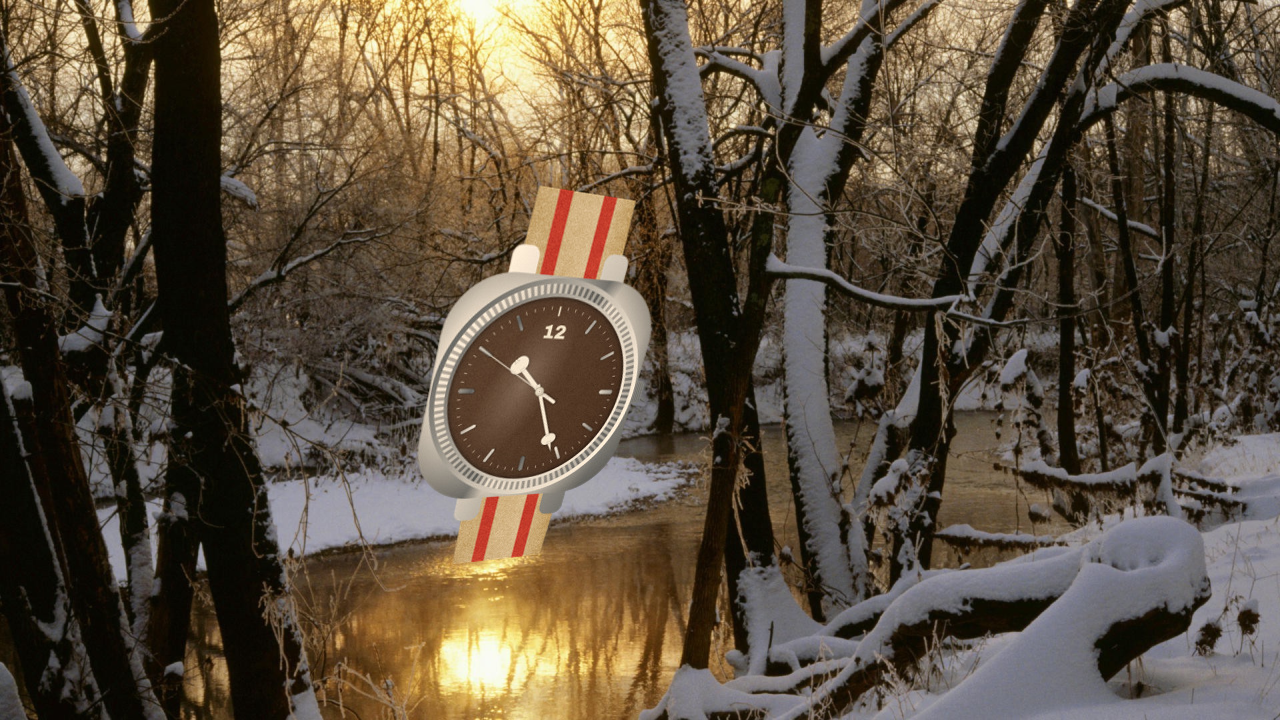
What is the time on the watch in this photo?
10:25:50
